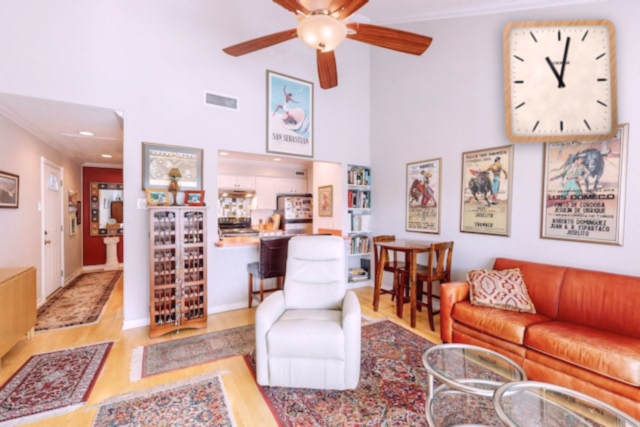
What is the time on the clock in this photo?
11:02
